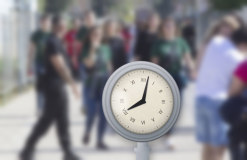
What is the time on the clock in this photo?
8:02
